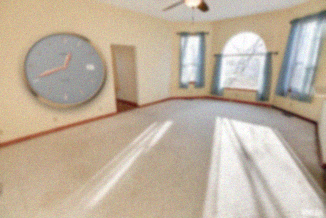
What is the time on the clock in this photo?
12:41
